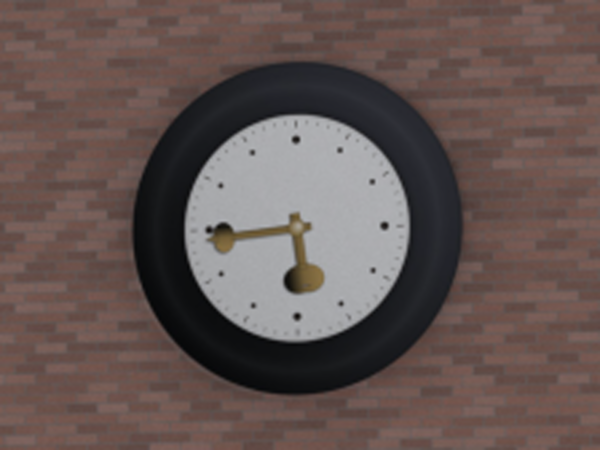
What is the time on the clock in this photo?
5:44
